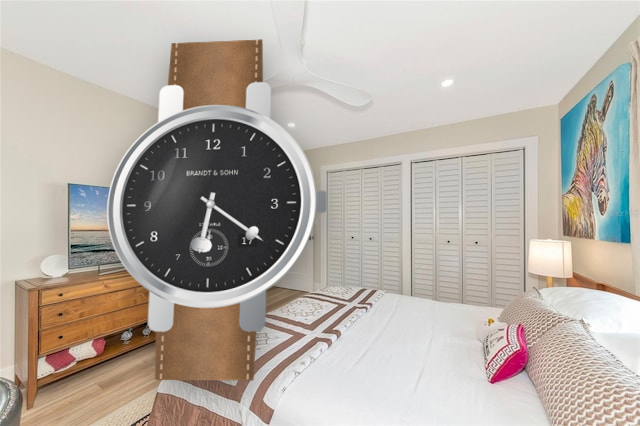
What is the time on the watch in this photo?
6:21
